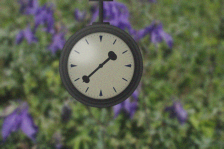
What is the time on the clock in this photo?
1:38
